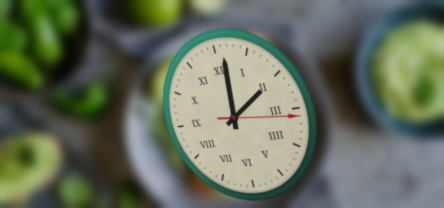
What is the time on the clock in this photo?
2:01:16
